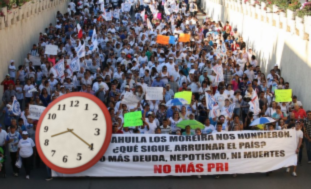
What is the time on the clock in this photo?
8:20
